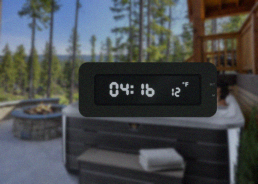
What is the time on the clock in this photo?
4:16
